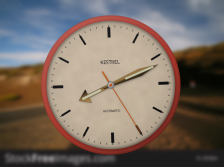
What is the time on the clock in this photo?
8:11:25
